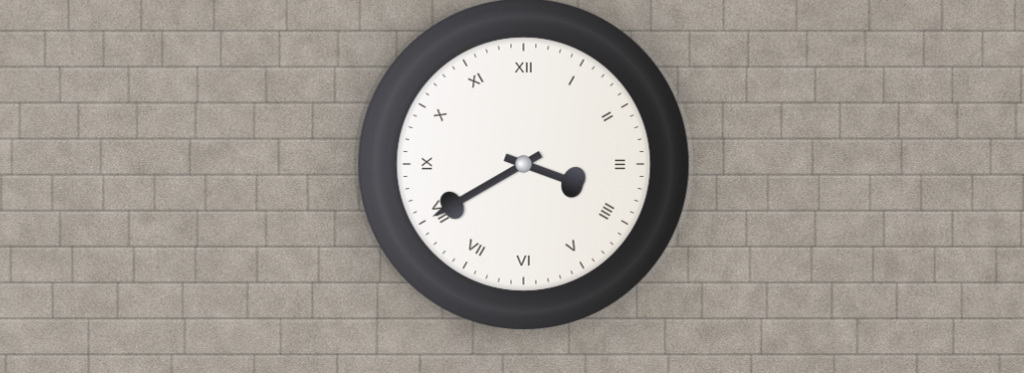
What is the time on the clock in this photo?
3:40
